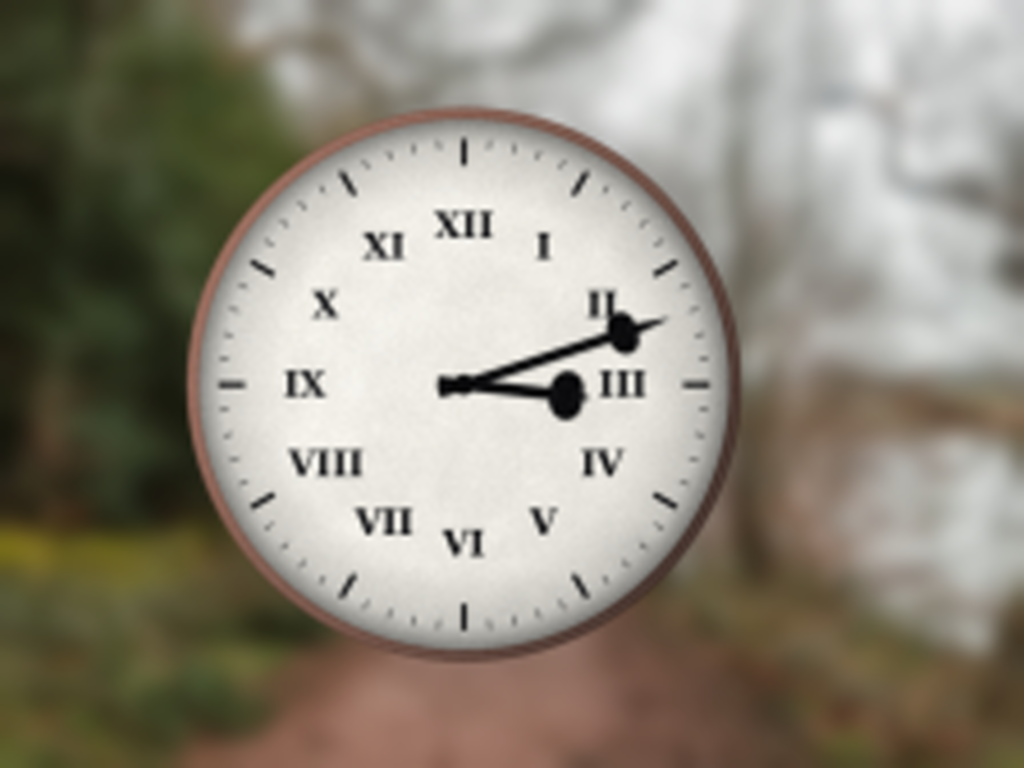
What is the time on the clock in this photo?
3:12
